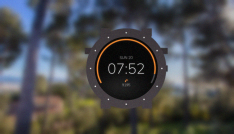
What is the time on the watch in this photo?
7:52
